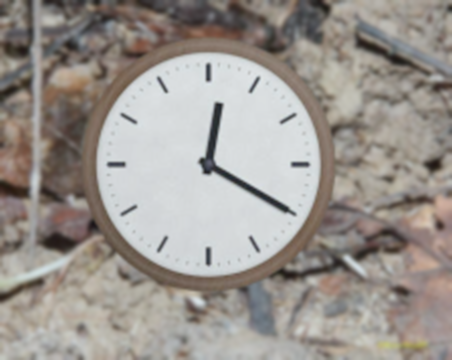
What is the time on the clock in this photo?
12:20
